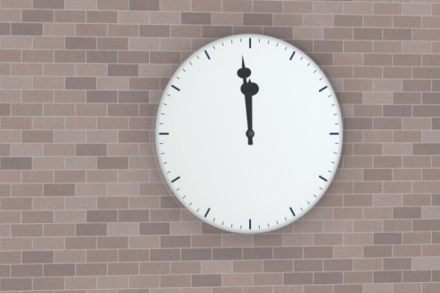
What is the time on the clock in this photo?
11:59
